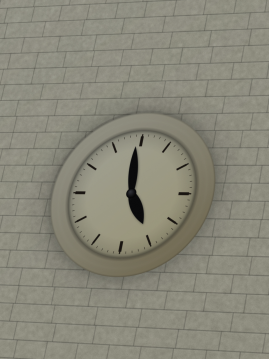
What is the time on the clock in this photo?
4:59
